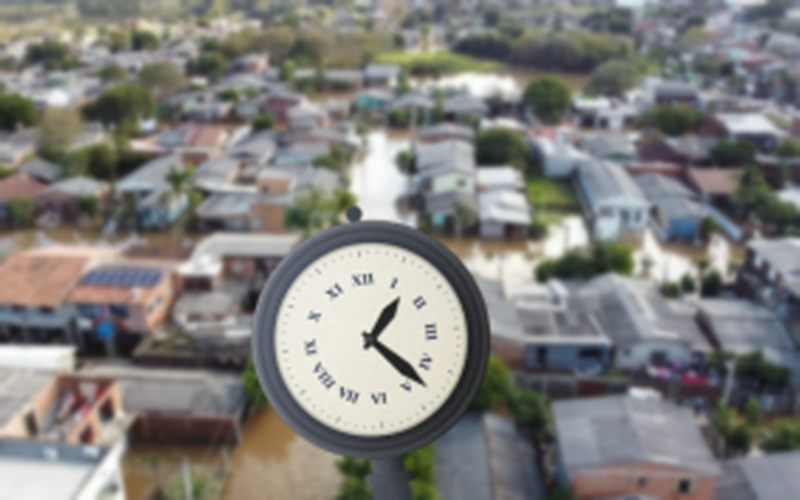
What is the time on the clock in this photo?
1:23
